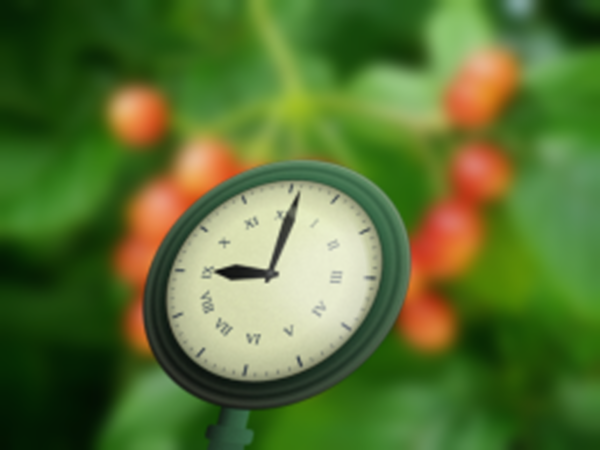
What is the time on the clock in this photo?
9:01
